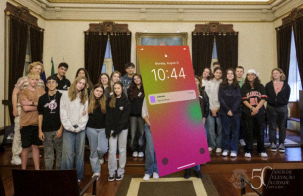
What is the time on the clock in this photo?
10:44
